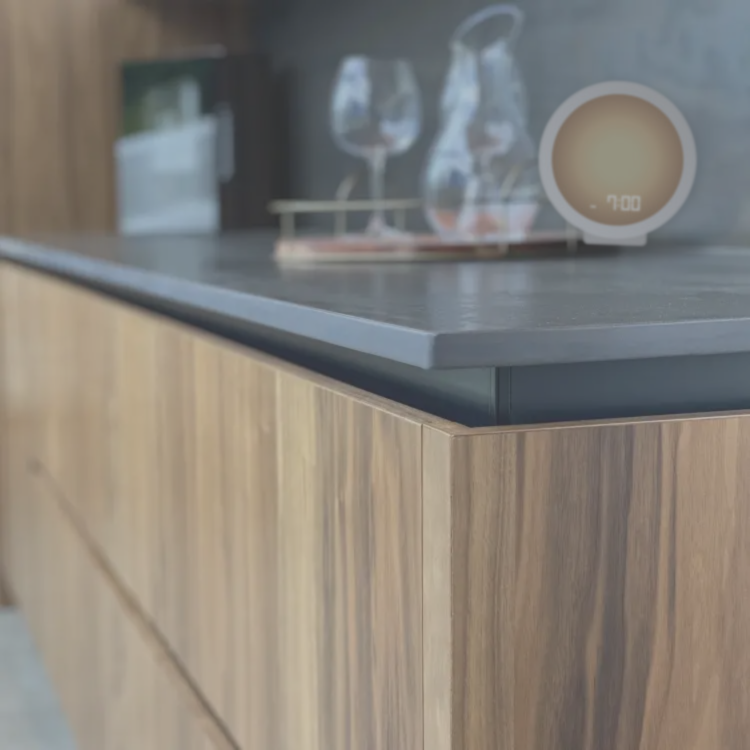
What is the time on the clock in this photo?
7:00
